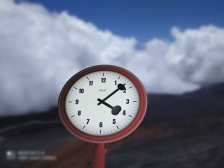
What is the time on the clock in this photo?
4:08
